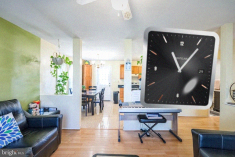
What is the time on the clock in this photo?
11:06
